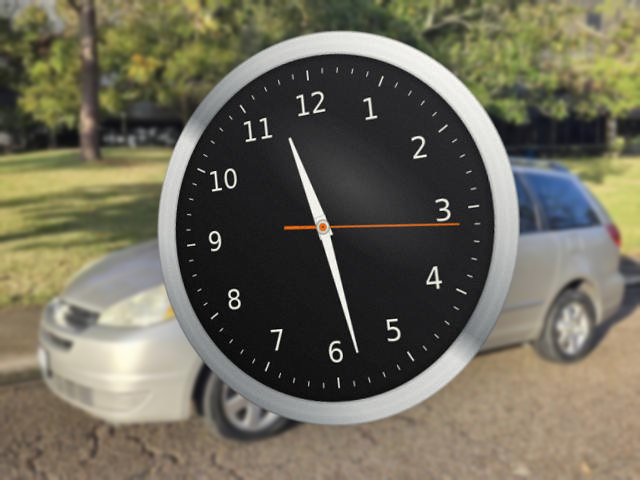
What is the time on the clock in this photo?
11:28:16
